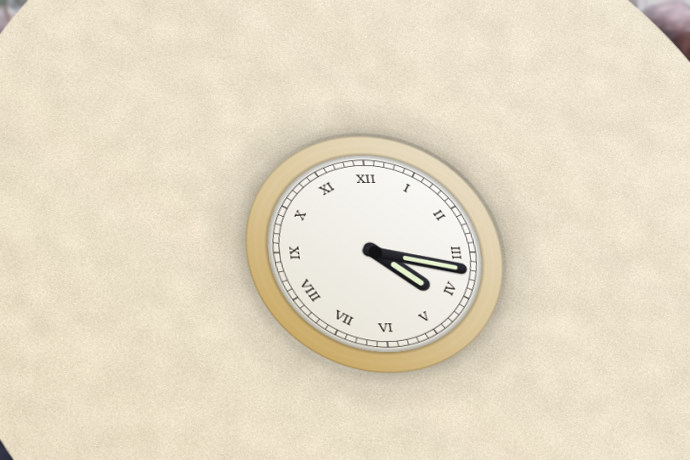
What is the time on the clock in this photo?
4:17
